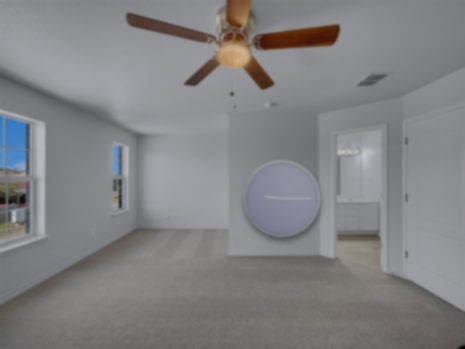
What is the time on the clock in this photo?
9:15
